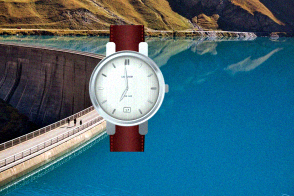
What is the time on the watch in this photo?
6:59
